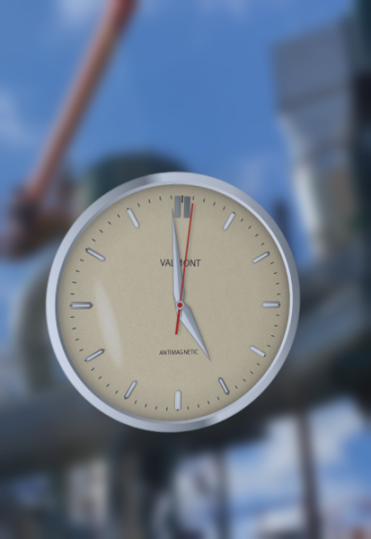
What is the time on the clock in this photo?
4:59:01
